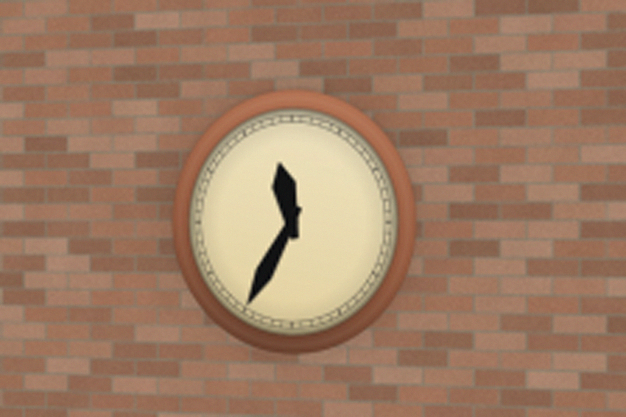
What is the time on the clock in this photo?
11:35
